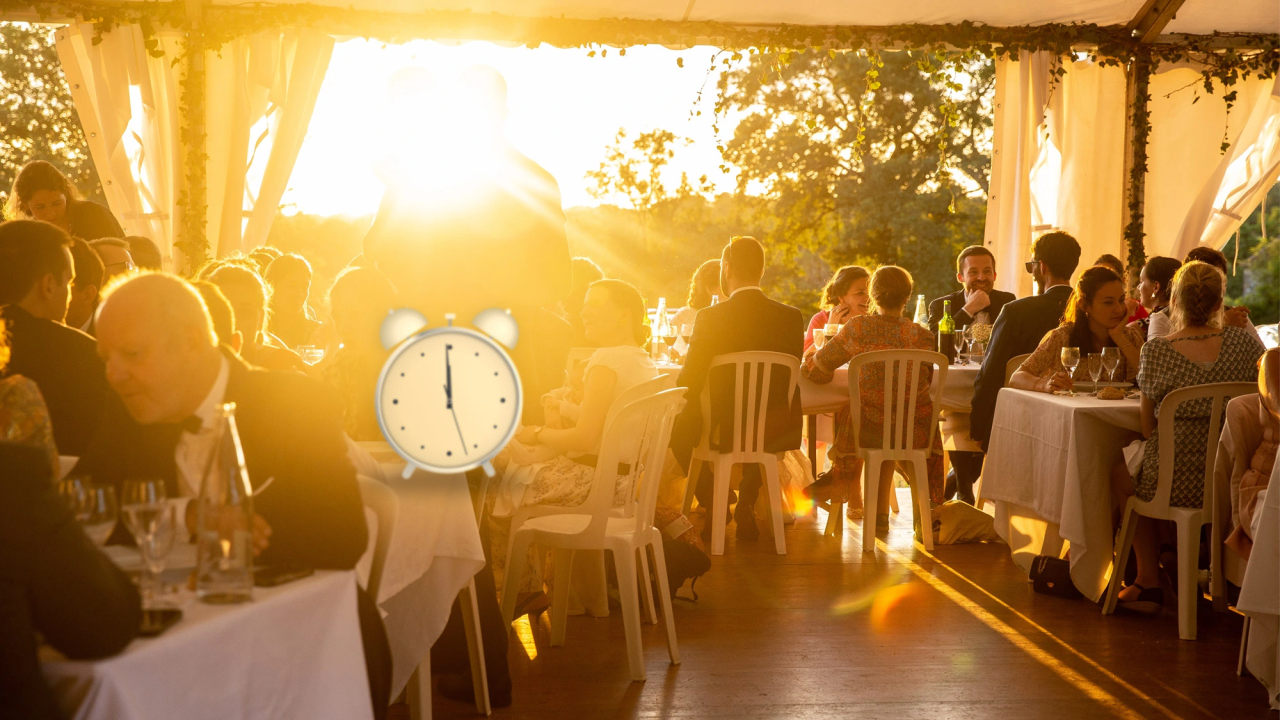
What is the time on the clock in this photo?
11:59:27
